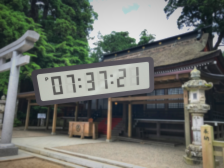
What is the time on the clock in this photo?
7:37:21
